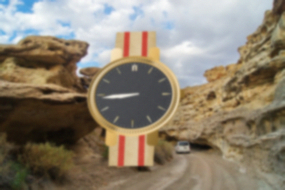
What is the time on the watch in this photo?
8:44
